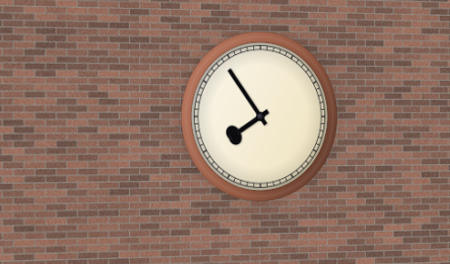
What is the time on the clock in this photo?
7:54
